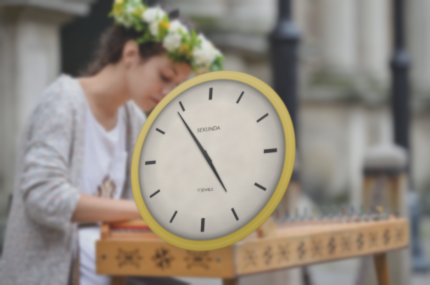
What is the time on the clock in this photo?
4:54
